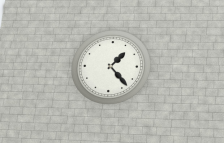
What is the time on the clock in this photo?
1:23
